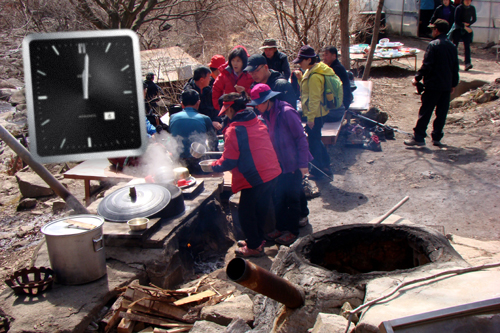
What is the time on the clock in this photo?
12:01
